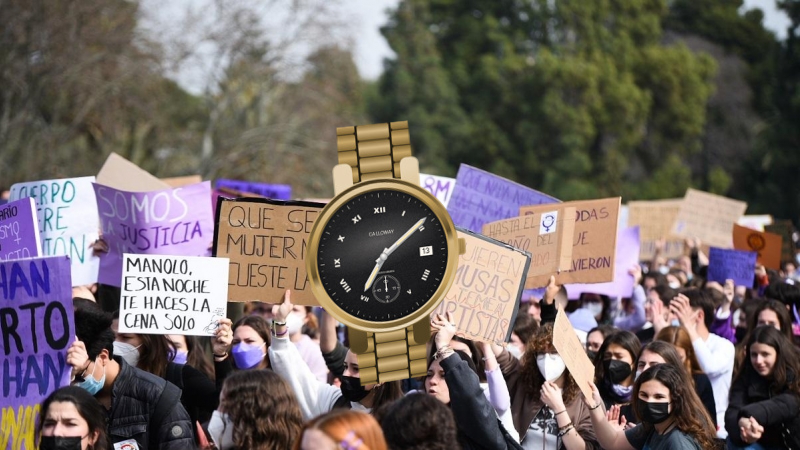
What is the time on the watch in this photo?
7:09
